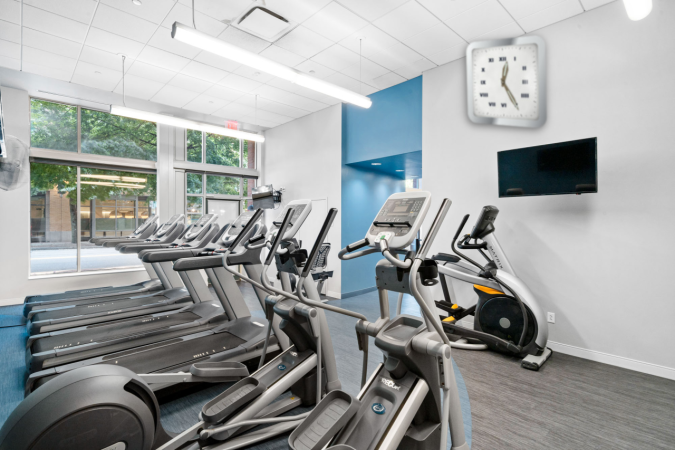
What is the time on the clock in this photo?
12:25
